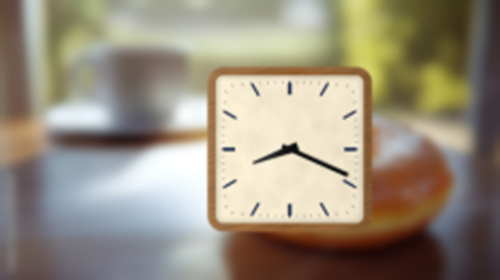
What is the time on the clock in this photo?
8:19
